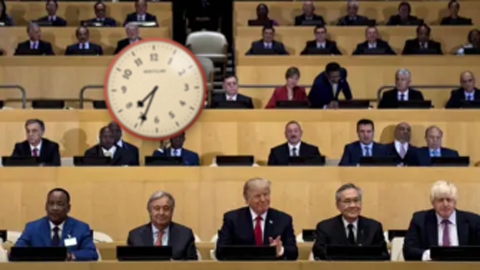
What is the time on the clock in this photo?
7:34
